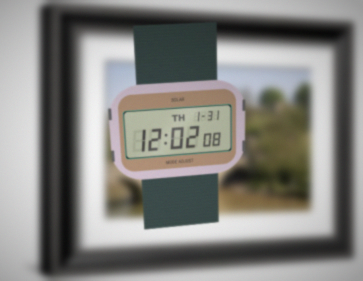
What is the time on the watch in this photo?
12:02:08
